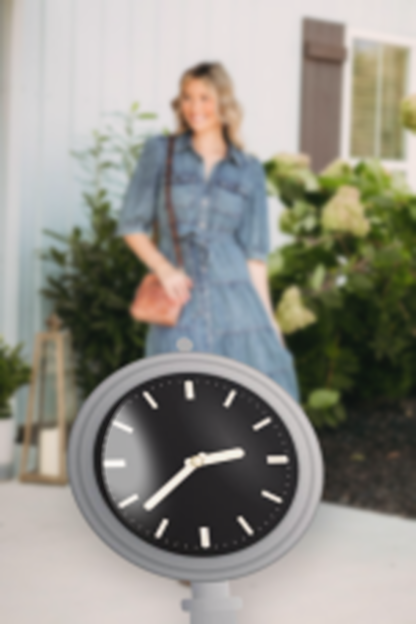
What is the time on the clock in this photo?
2:38
